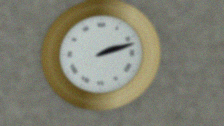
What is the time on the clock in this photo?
2:12
